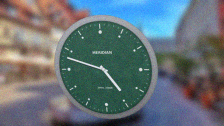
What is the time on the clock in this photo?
4:48
